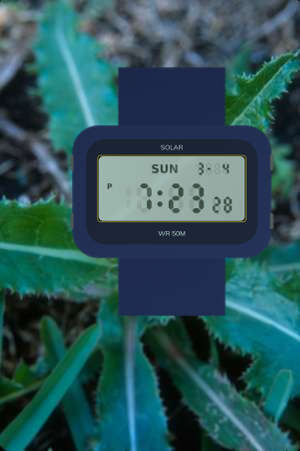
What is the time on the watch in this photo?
7:23:28
